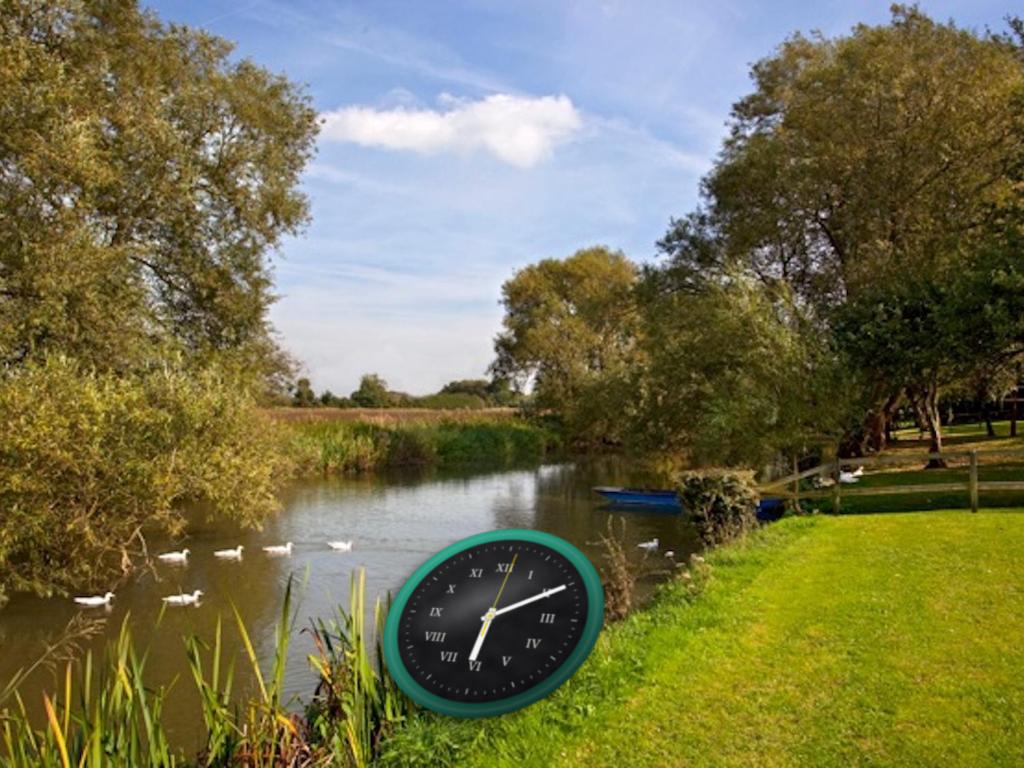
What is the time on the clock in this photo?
6:10:01
